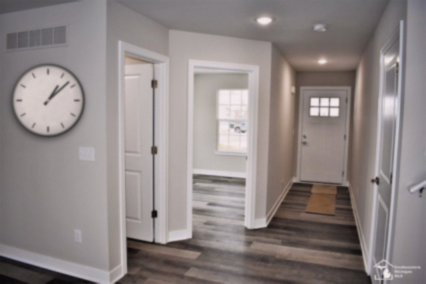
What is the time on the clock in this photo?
1:08
